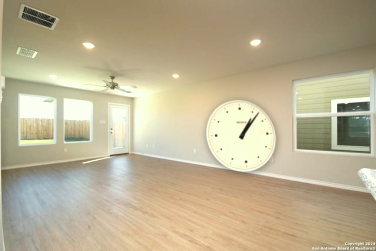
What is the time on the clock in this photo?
1:07
